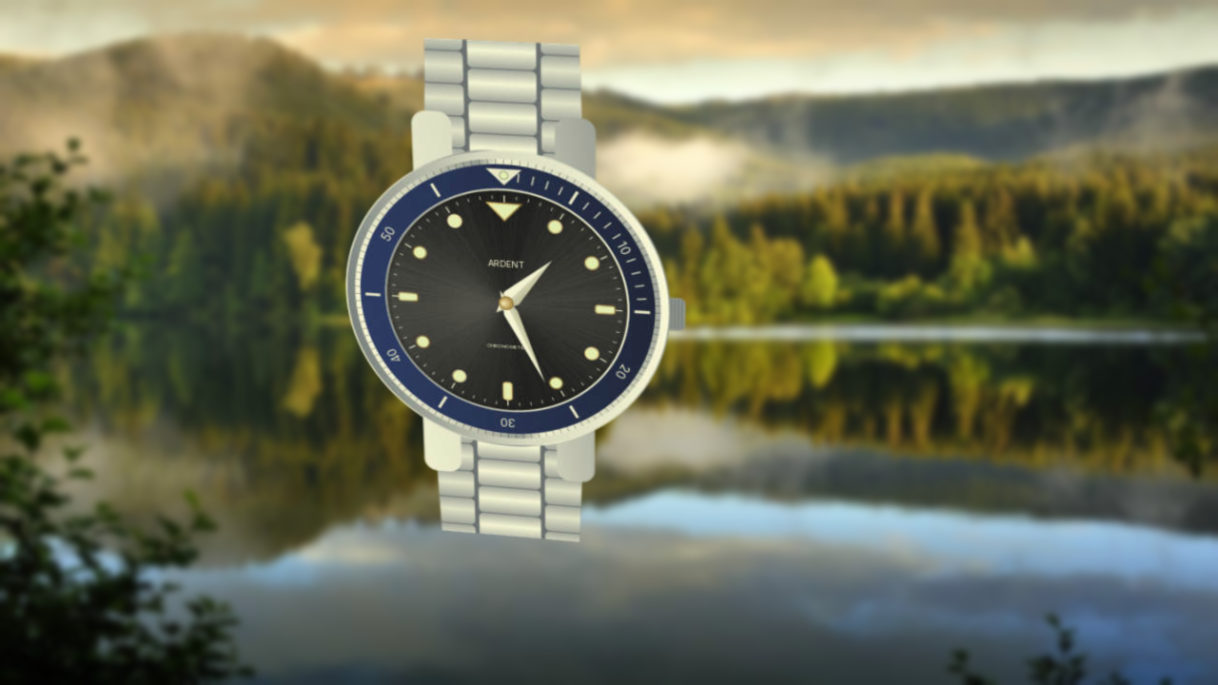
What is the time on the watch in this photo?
1:26
